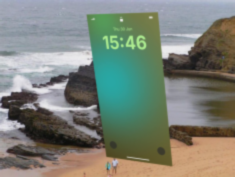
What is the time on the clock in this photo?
15:46
